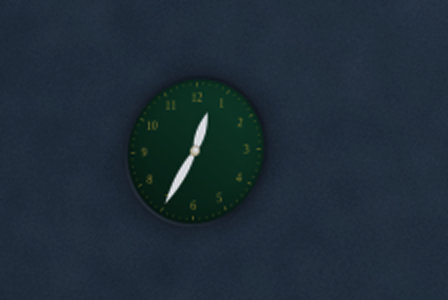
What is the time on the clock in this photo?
12:35
